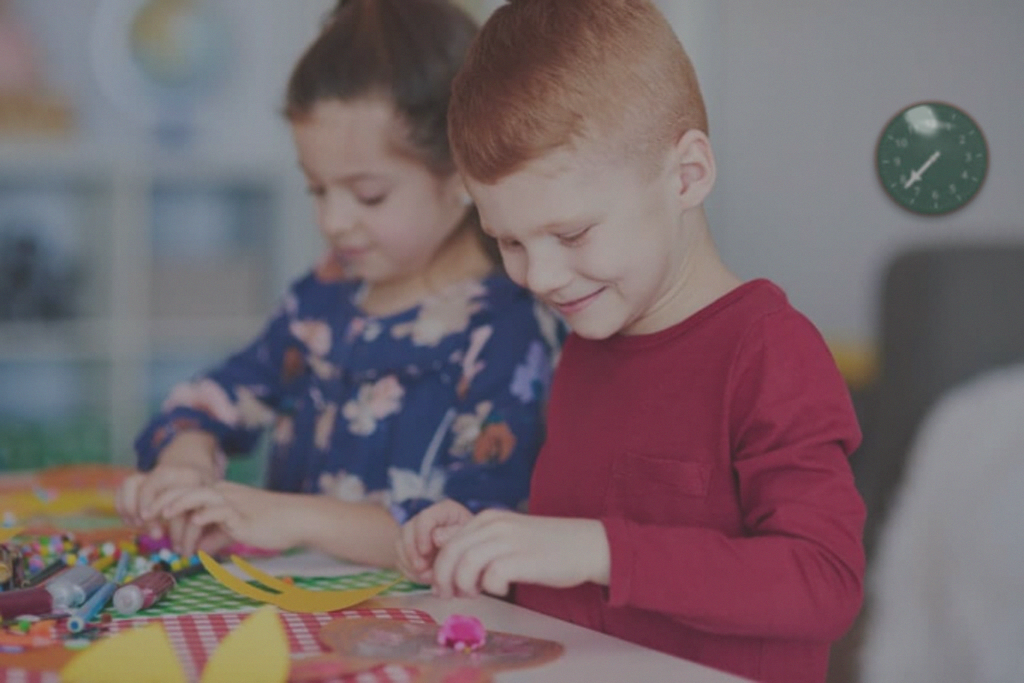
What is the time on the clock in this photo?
7:38
